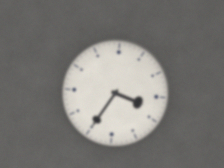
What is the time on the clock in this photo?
3:35
